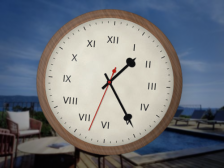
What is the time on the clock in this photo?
1:24:33
